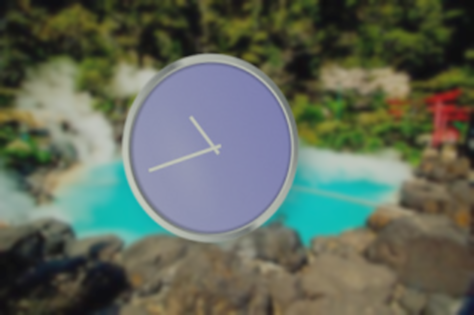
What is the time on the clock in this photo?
10:42
